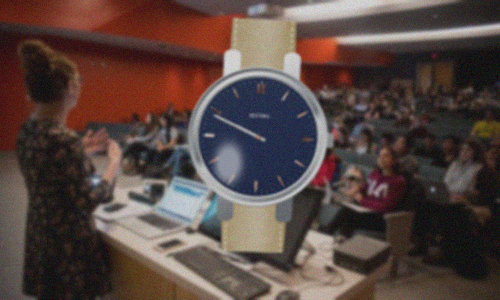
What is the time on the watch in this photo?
9:49
